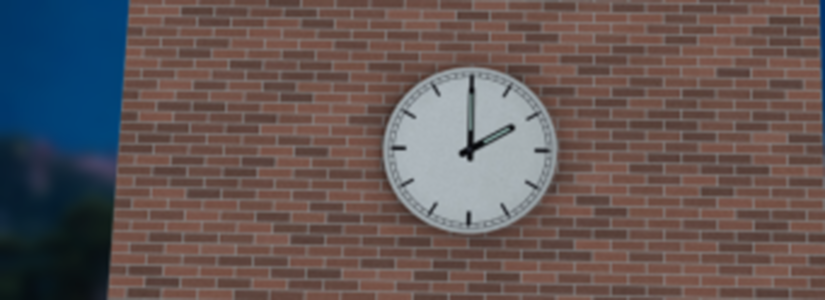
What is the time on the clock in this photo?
2:00
